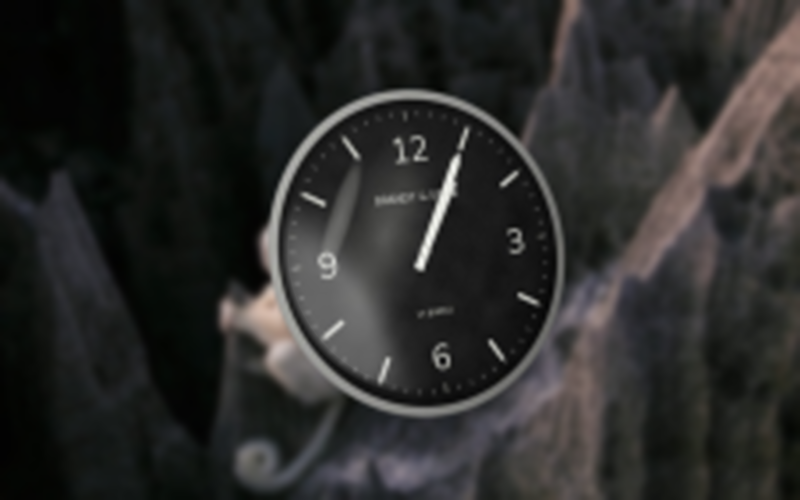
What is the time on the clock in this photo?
1:05
